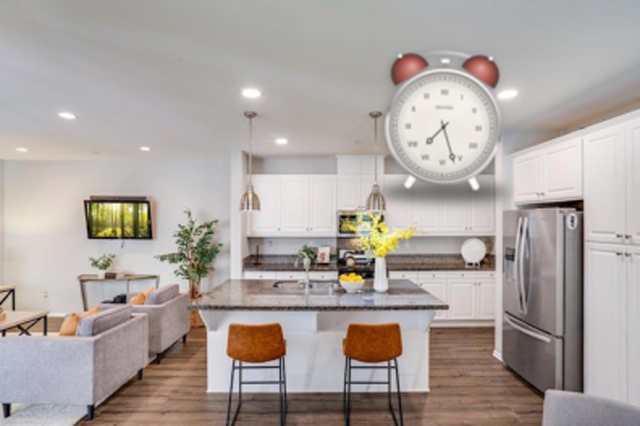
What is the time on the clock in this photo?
7:27
